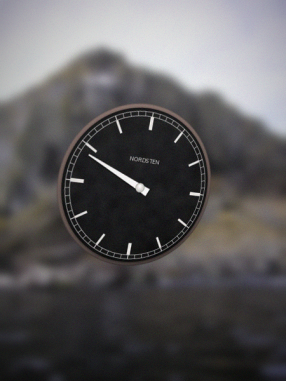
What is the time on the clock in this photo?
9:49
